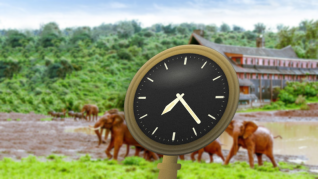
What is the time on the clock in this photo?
7:23
